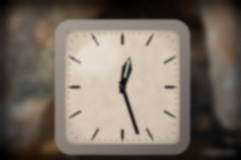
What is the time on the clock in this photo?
12:27
